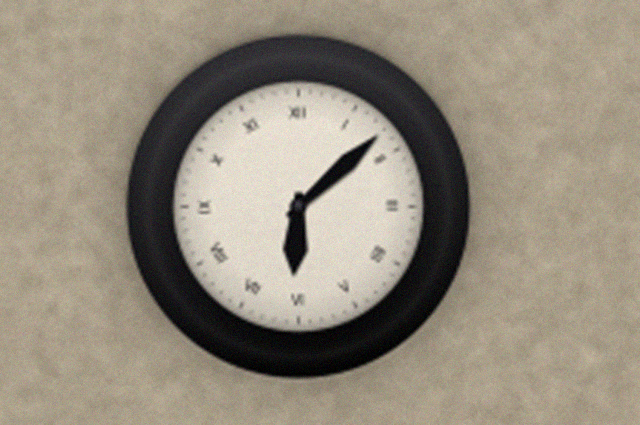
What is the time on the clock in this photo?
6:08
